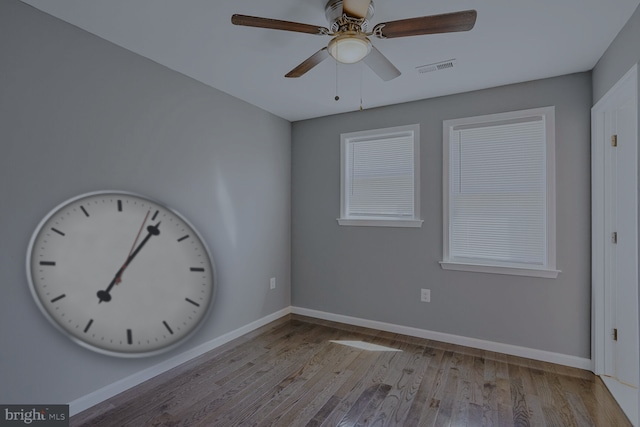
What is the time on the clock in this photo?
7:06:04
